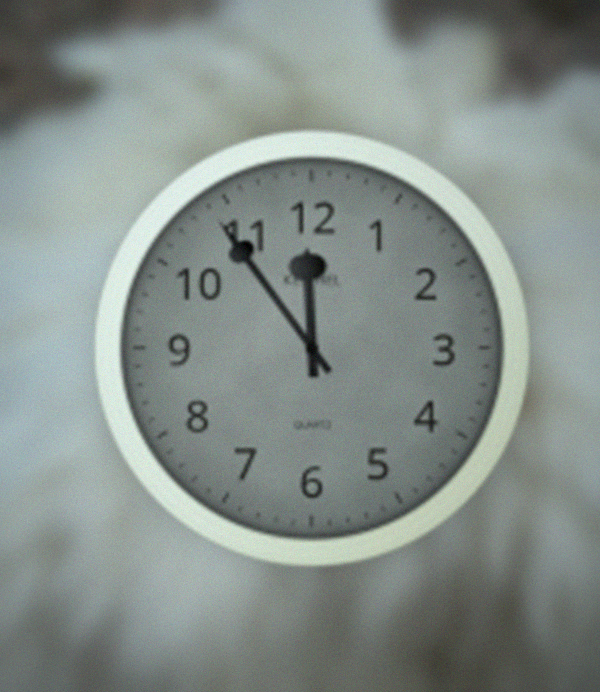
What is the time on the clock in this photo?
11:54
